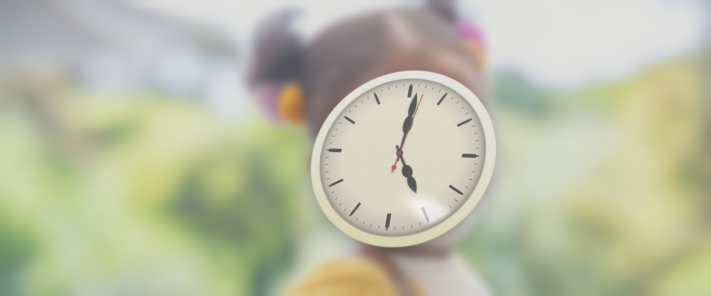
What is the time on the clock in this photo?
5:01:02
